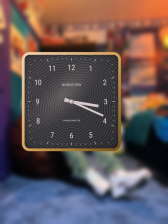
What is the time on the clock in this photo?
3:19
